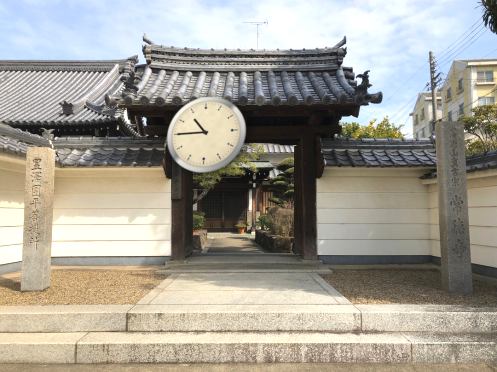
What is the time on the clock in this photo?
10:45
